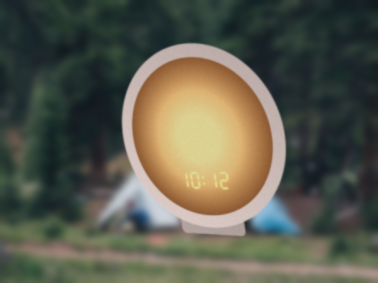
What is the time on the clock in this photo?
10:12
